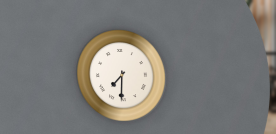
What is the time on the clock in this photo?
7:31
